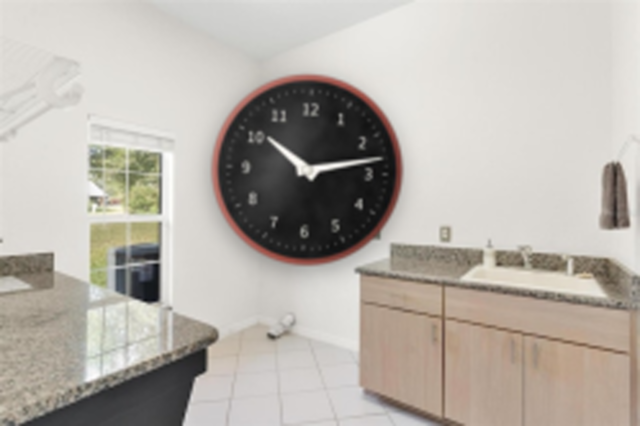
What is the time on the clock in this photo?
10:13
